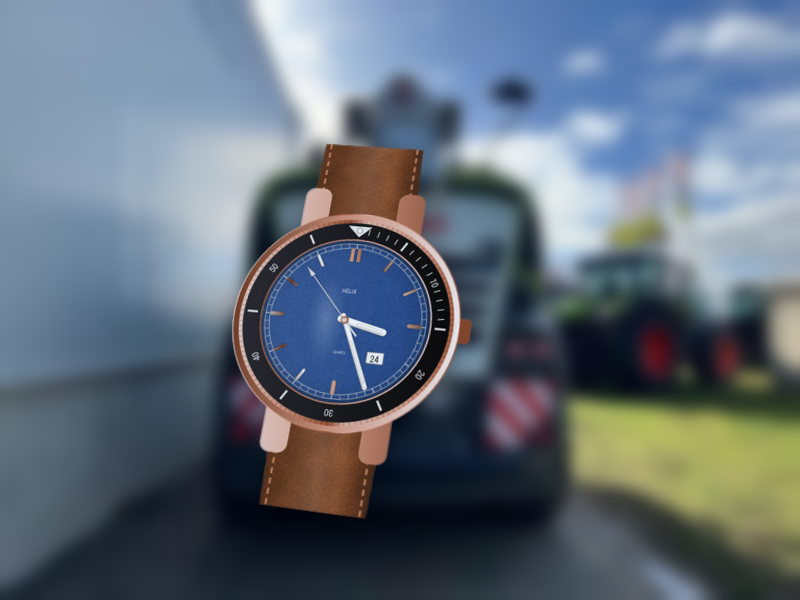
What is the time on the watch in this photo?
3:25:53
